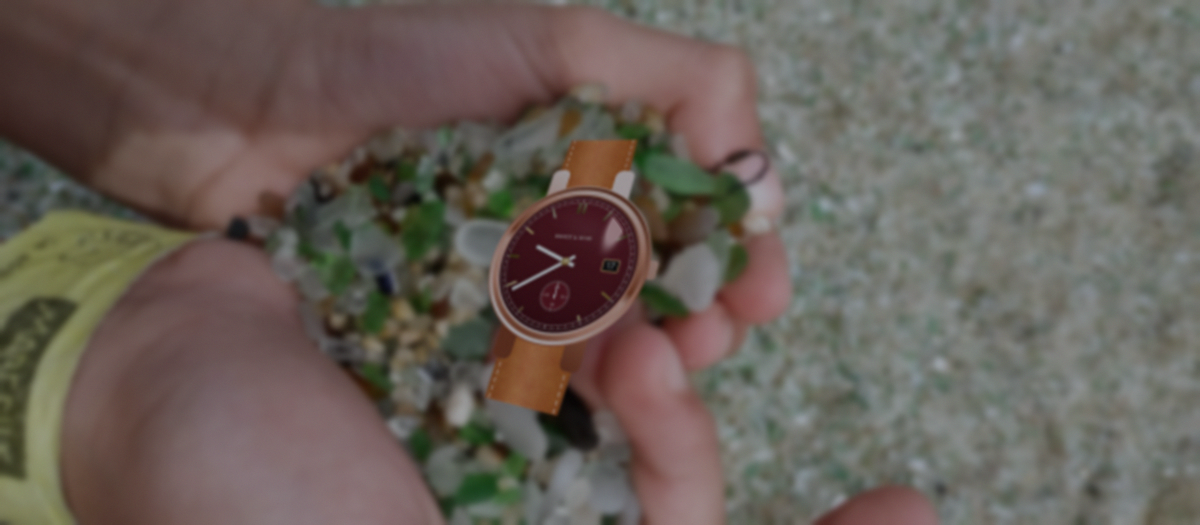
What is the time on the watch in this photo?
9:39
